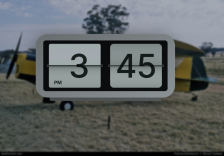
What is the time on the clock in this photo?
3:45
